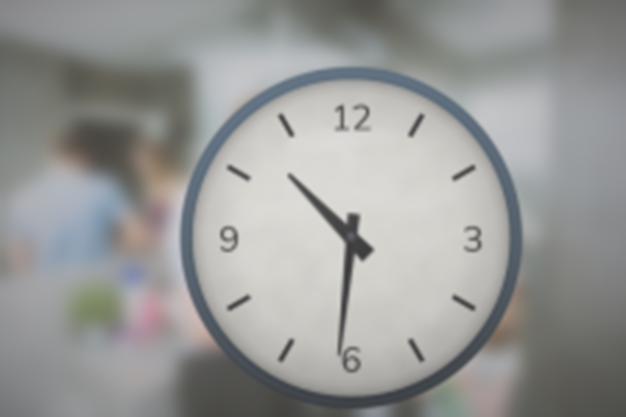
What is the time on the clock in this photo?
10:31
